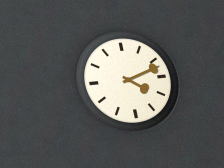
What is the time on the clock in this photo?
4:12
